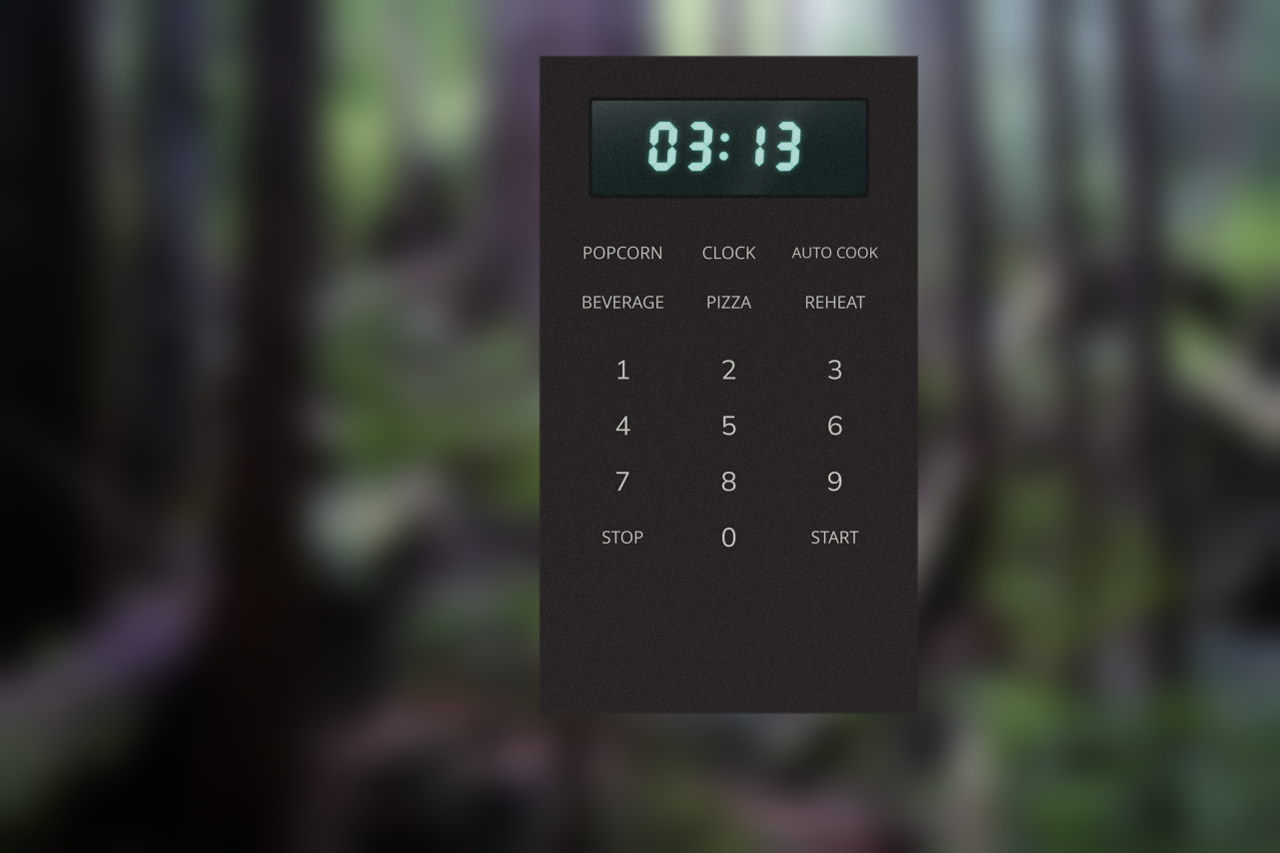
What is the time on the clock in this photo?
3:13
